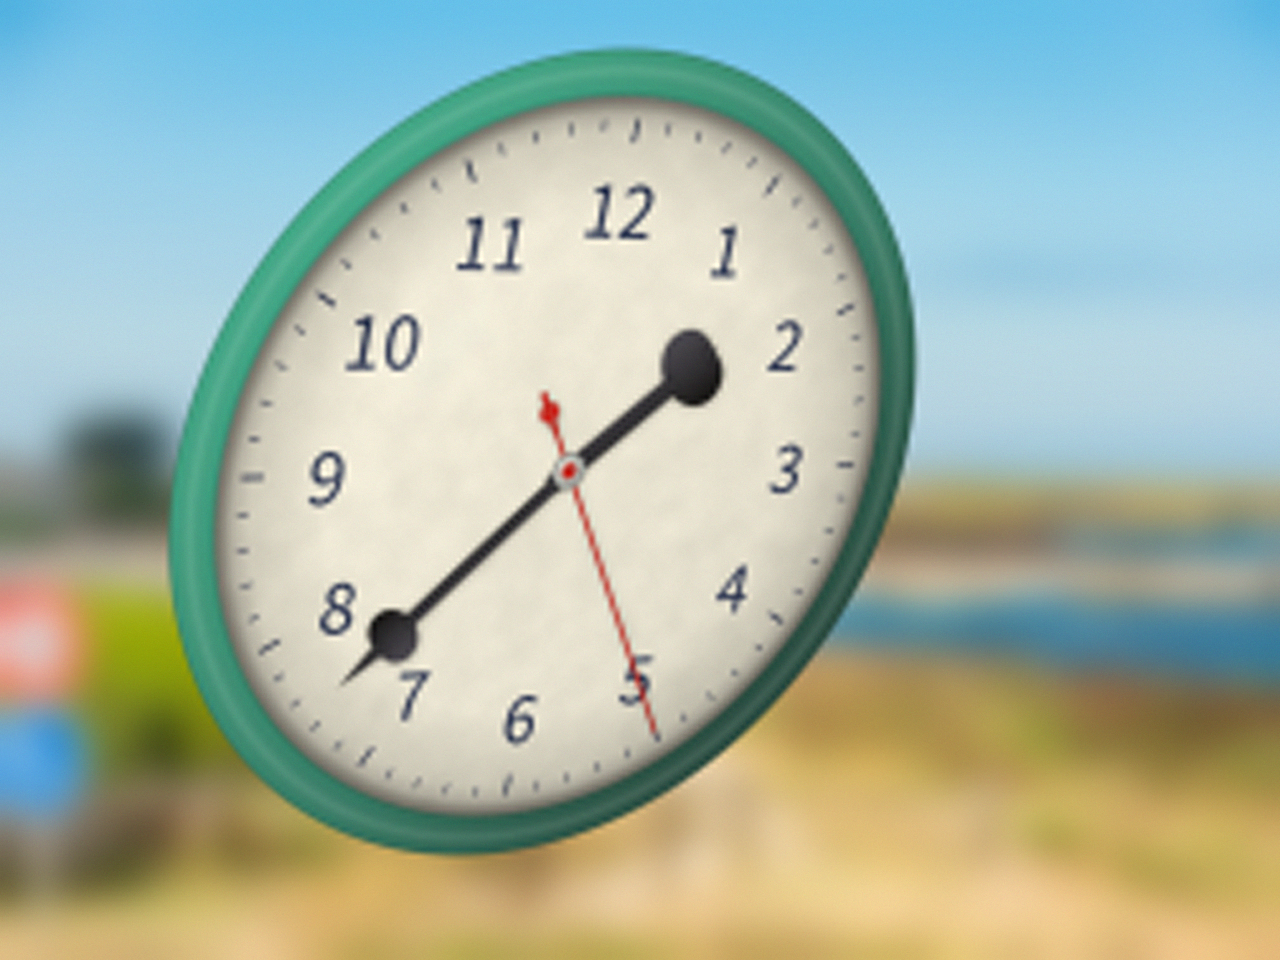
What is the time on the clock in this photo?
1:37:25
